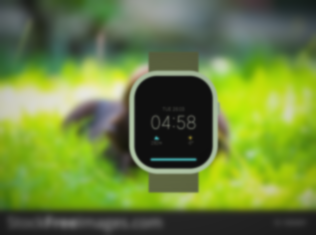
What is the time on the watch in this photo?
4:58
